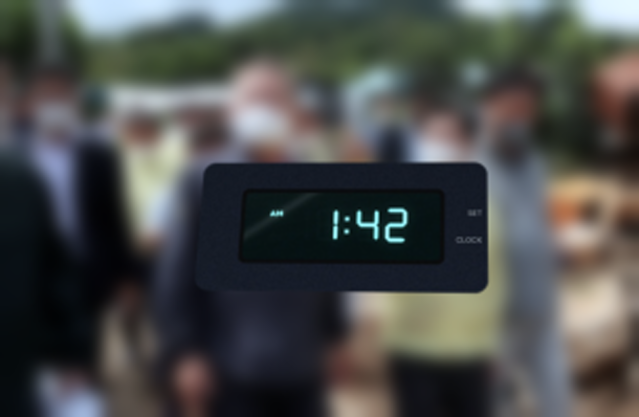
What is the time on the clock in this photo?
1:42
